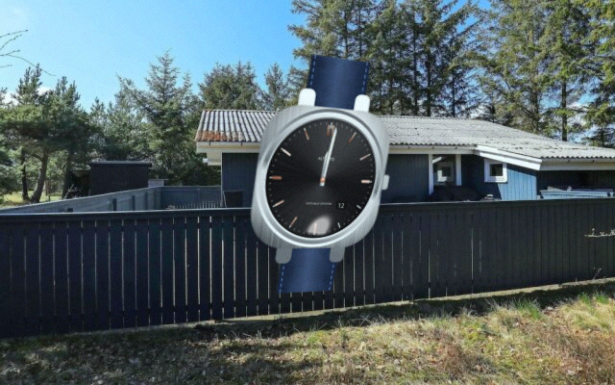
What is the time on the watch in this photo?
12:01
